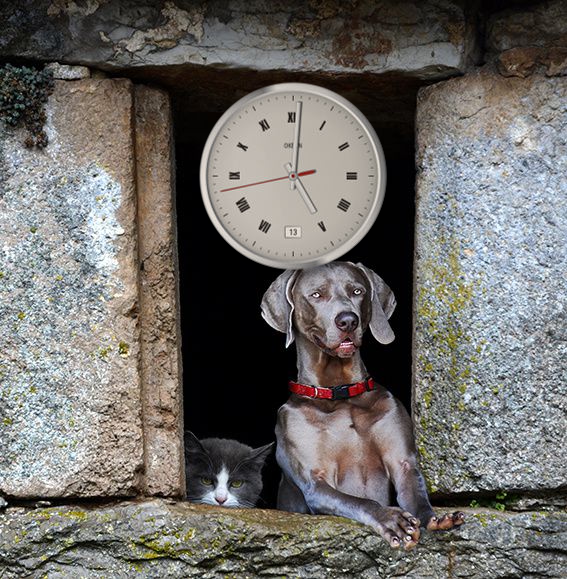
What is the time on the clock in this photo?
5:00:43
